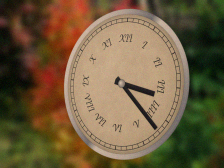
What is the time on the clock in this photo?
3:22
